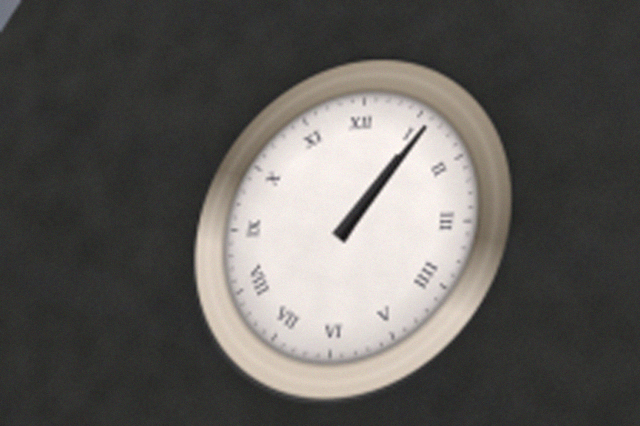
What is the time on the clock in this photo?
1:06
